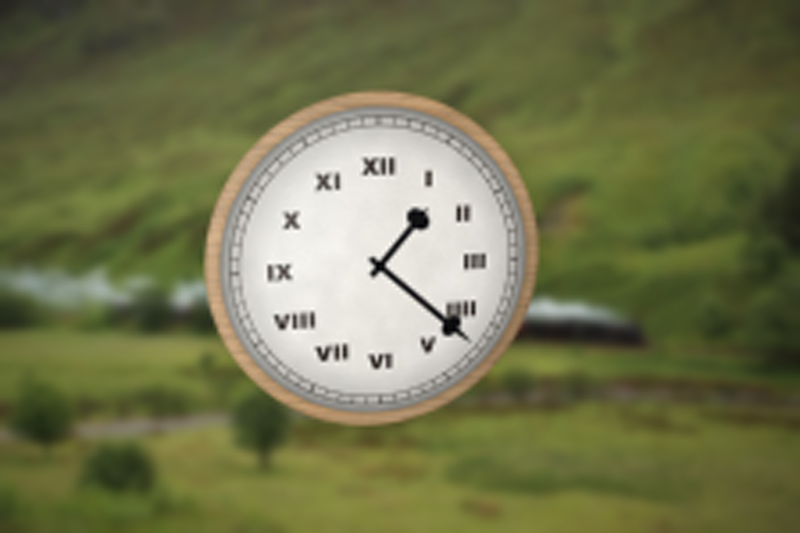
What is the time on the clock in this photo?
1:22
